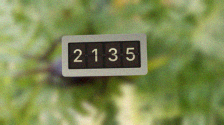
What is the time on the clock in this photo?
21:35
